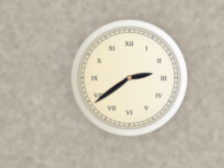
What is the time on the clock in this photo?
2:39
